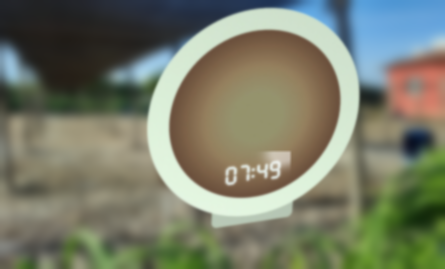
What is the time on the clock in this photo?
7:49
